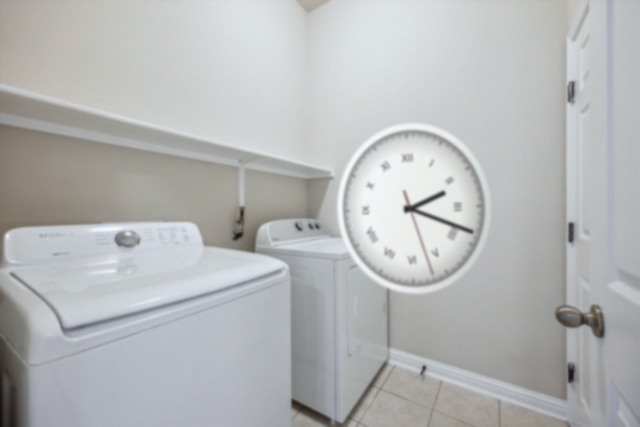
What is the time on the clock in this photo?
2:18:27
